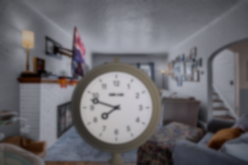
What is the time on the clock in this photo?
7:48
